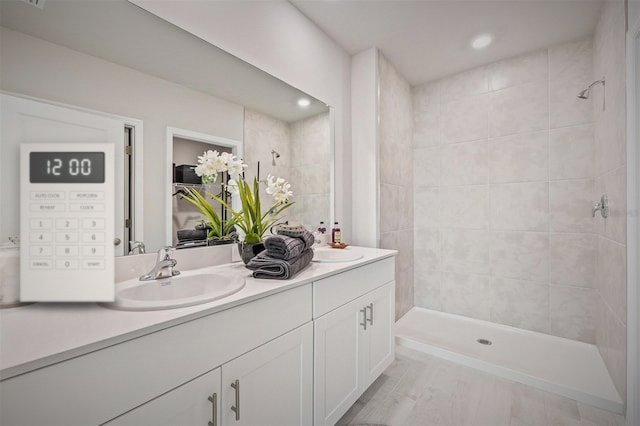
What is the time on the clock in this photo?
12:00
